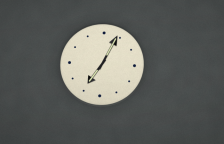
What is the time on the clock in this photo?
7:04
